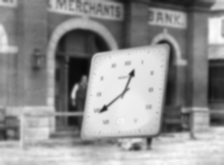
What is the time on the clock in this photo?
12:39
